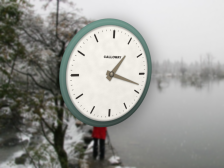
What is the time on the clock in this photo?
1:18
